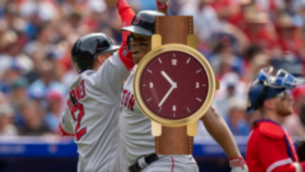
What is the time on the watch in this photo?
10:36
